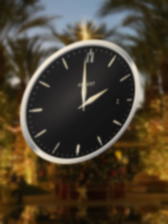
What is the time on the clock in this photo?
1:59
